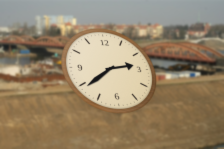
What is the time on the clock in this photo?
2:39
